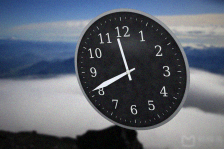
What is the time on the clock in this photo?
11:41
